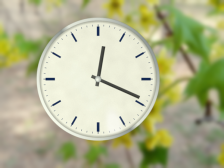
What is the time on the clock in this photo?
12:19
